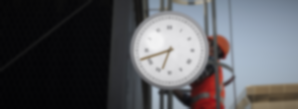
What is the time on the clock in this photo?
6:42
